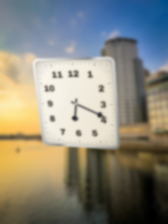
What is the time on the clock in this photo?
6:19
